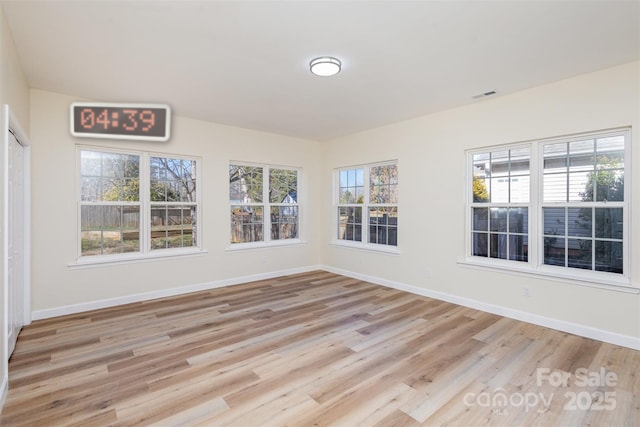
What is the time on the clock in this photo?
4:39
